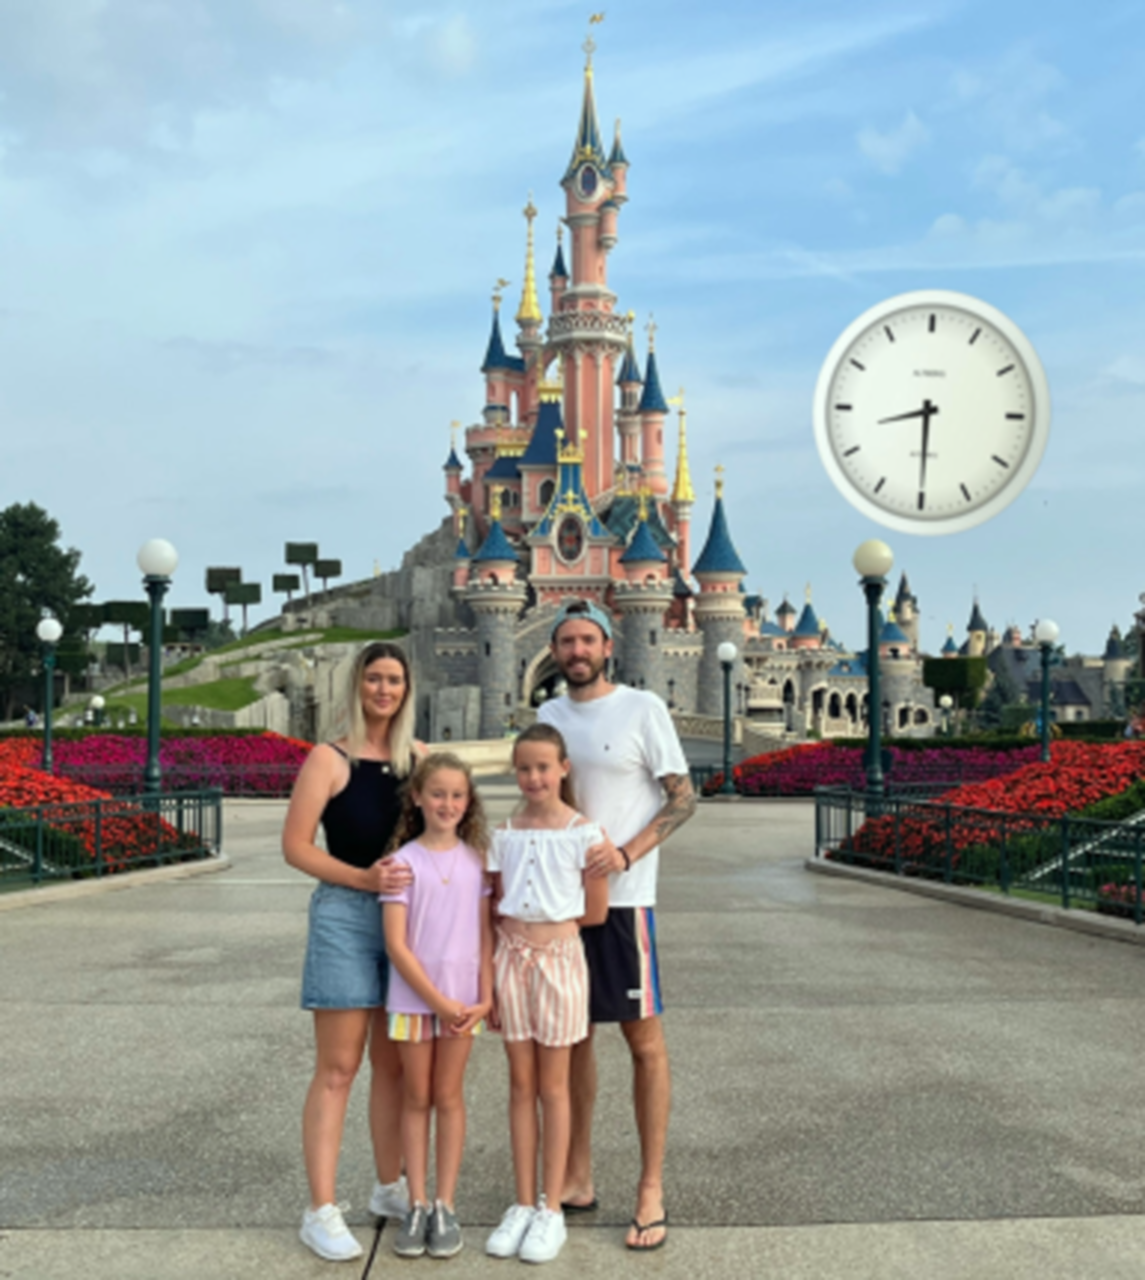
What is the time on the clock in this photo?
8:30
